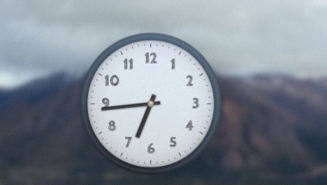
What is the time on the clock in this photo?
6:44
